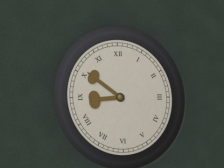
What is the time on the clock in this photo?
8:51
